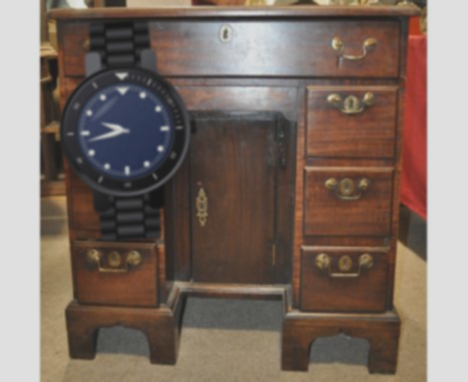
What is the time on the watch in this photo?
9:43
